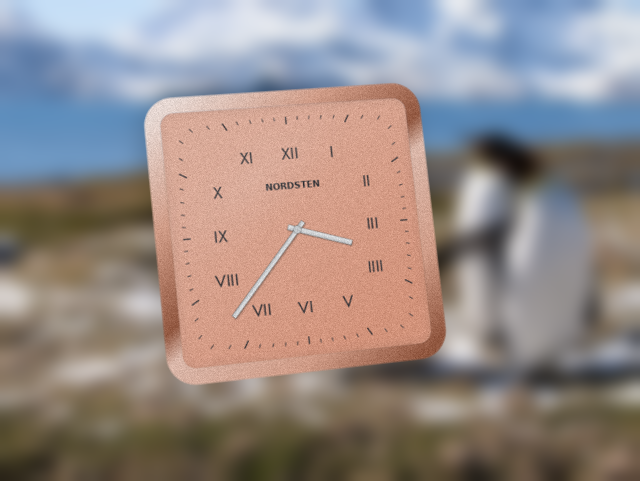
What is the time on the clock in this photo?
3:37
